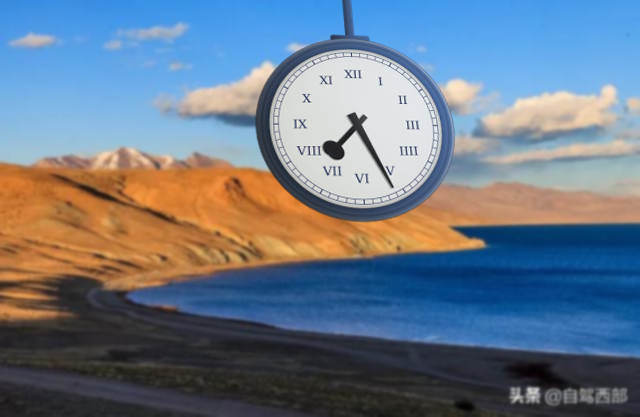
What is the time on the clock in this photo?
7:26
